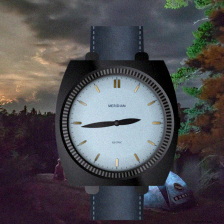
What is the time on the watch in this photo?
2:44
